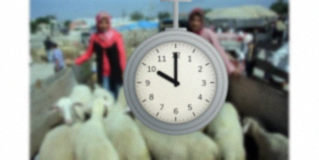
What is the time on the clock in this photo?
10:00
